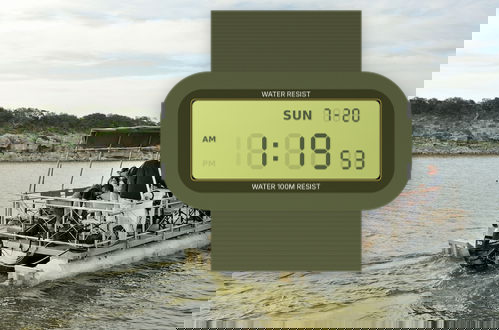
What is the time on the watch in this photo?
1:19:53
